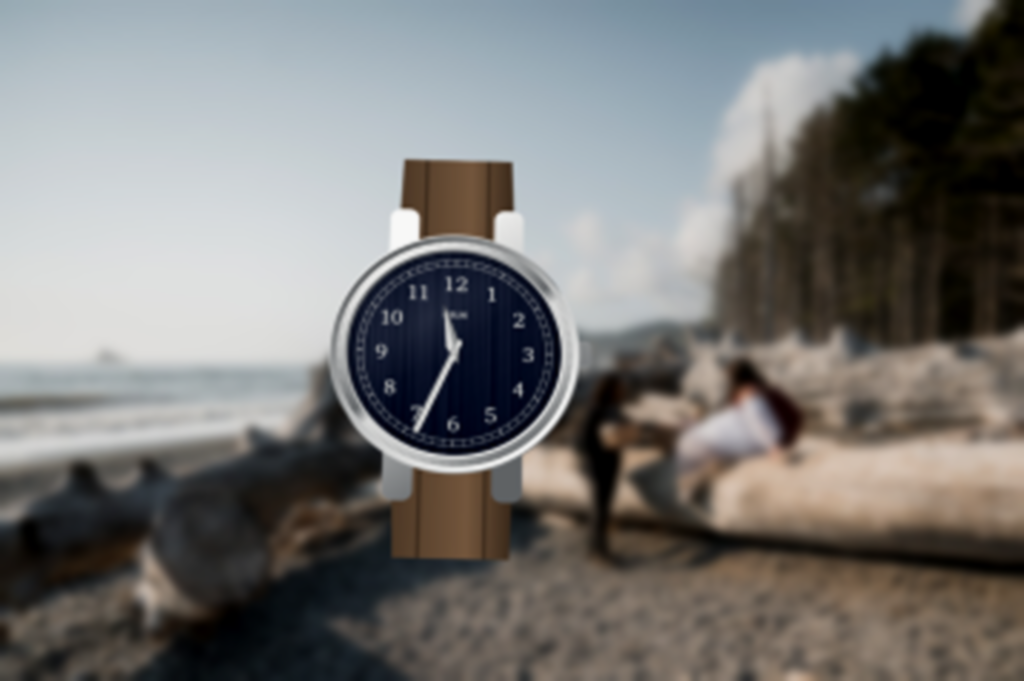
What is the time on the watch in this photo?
11:34
